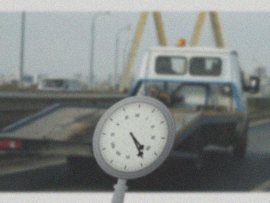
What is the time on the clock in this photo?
4:24
